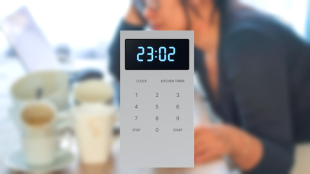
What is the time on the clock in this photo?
23:02
